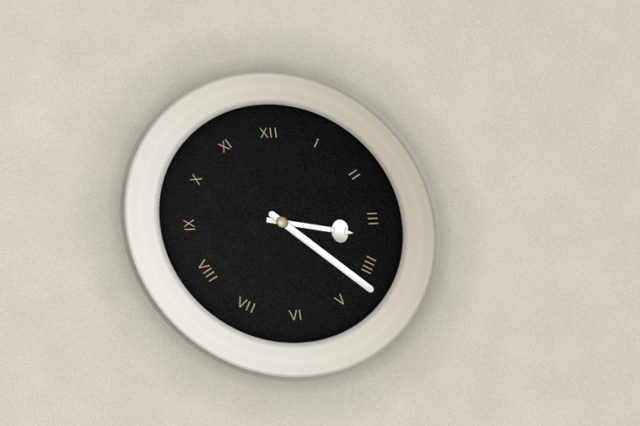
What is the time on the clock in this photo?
3:22
